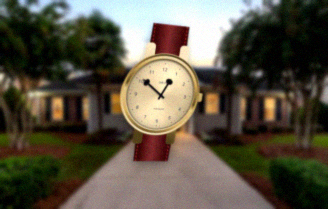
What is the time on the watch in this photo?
12:51
